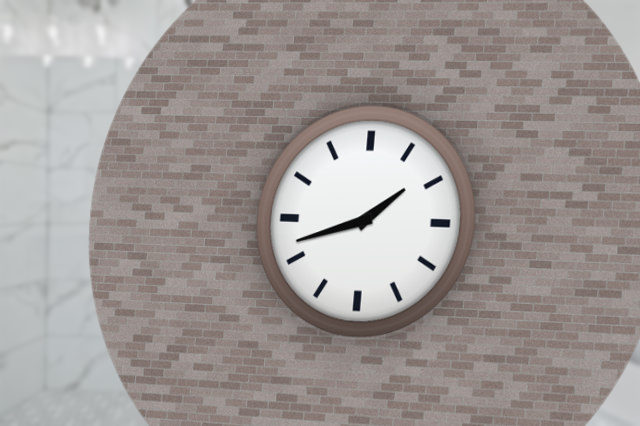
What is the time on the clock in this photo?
1:42
